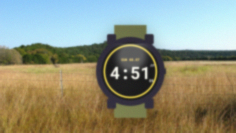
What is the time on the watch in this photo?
4:51
